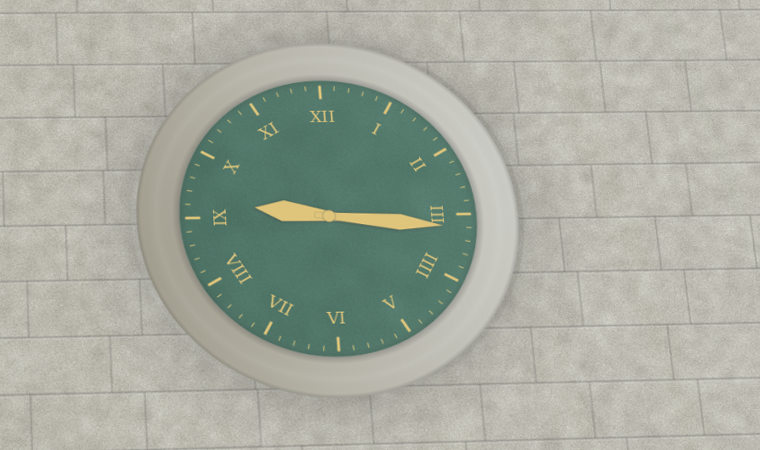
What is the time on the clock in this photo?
9:16
